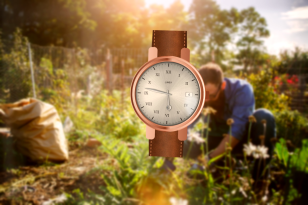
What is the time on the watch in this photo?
5:47
